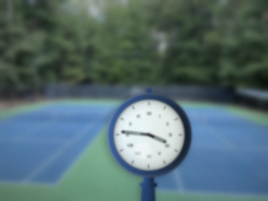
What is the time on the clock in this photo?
3:46
